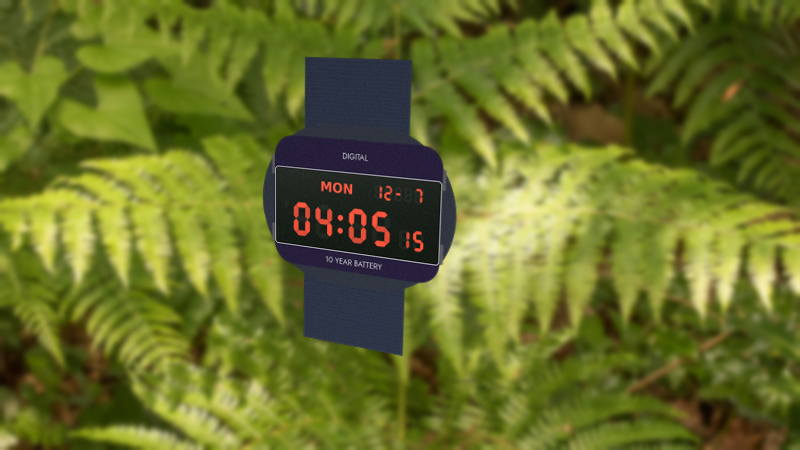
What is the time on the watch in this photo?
4:05:15
